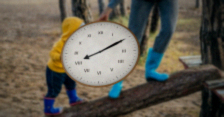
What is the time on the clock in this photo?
8:10
